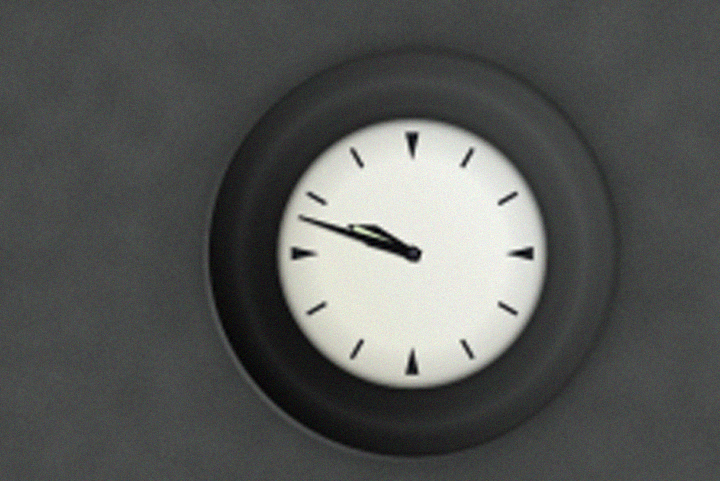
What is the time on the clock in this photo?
9:48
